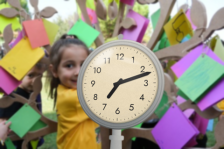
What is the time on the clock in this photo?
7:12
